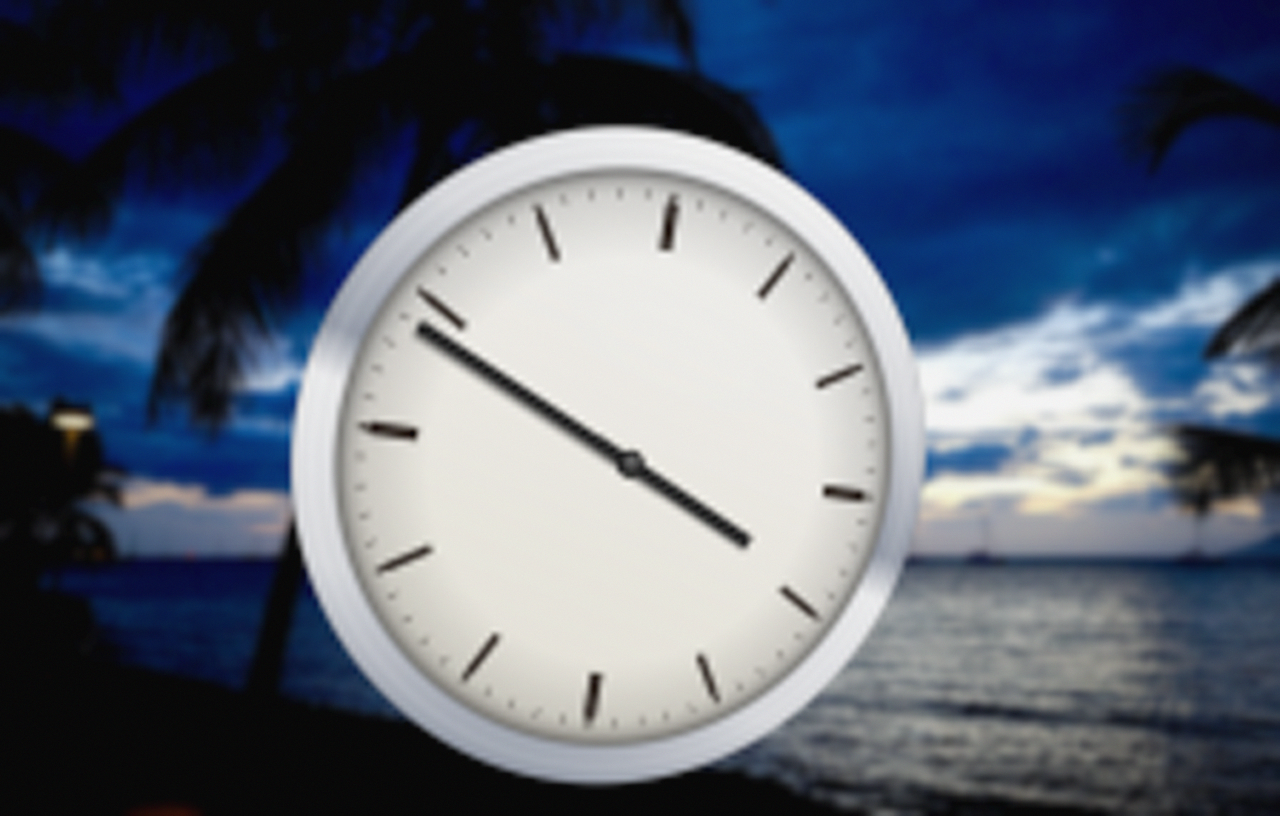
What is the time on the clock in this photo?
3:49
